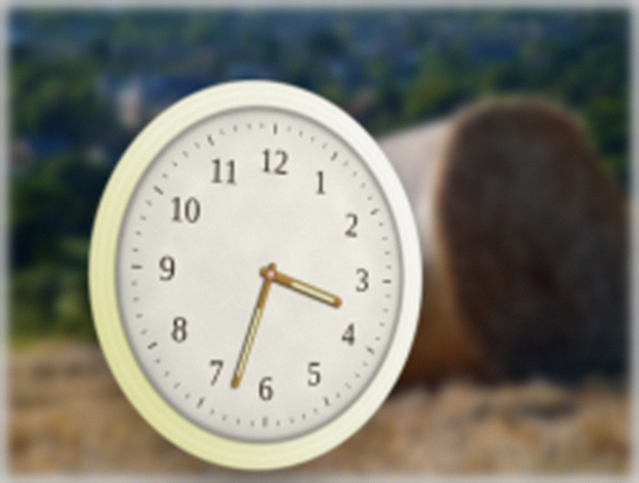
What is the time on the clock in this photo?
3:33
